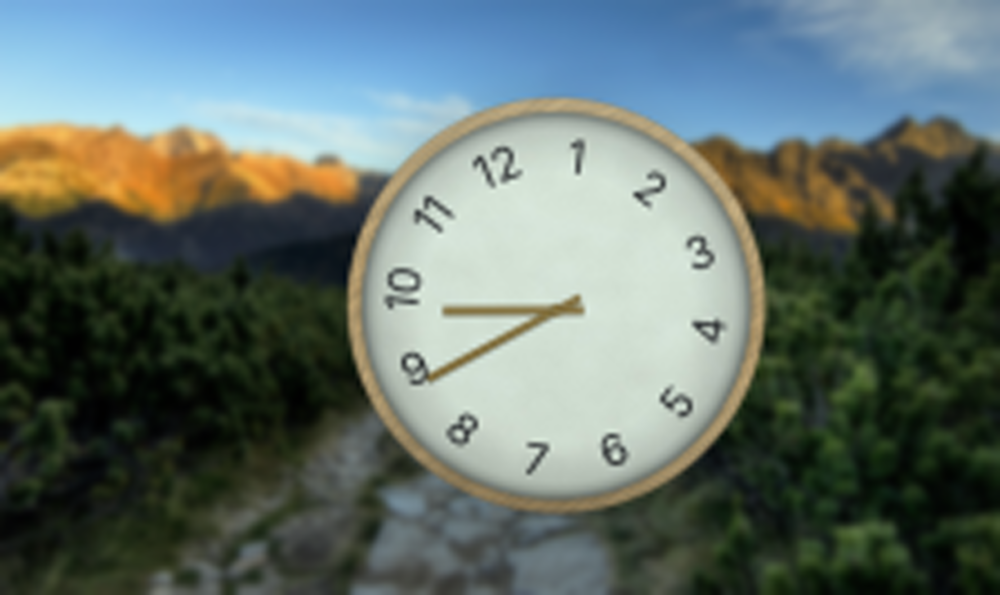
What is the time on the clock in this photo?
9:44
